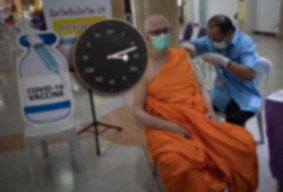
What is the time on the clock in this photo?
3:12
